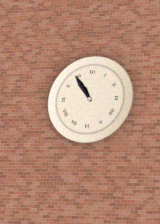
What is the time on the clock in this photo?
10:54
